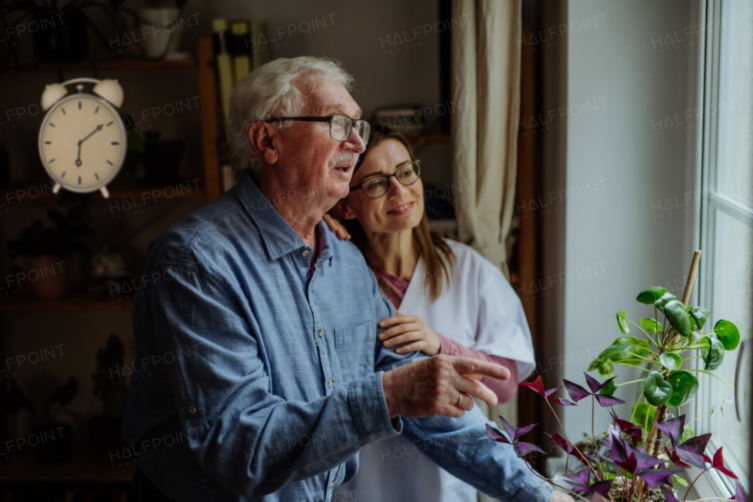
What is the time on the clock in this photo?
6:09
